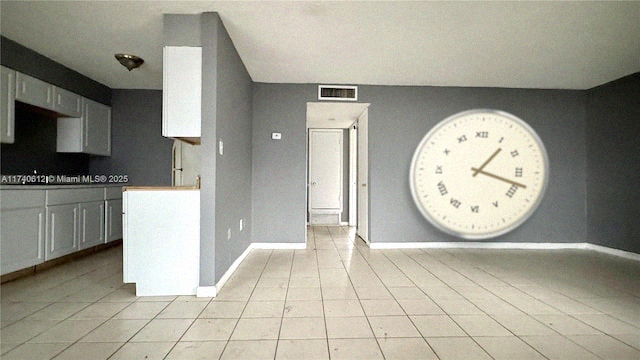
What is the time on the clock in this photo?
1:18
